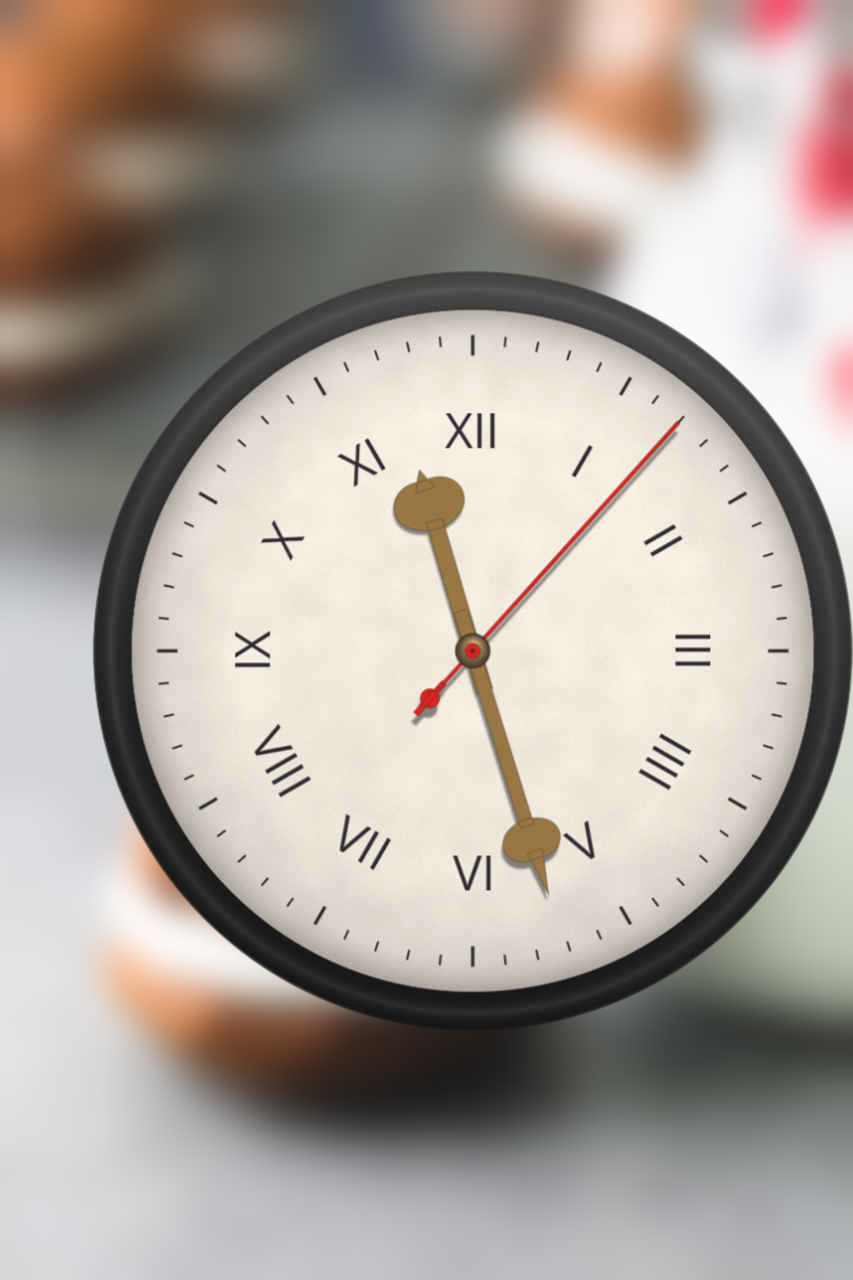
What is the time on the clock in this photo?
11:27:07
